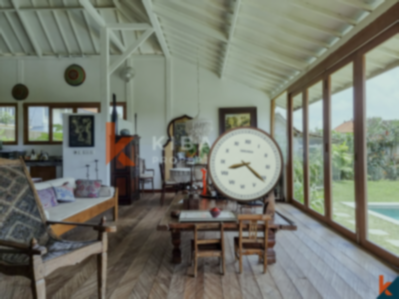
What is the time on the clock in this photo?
8:21
